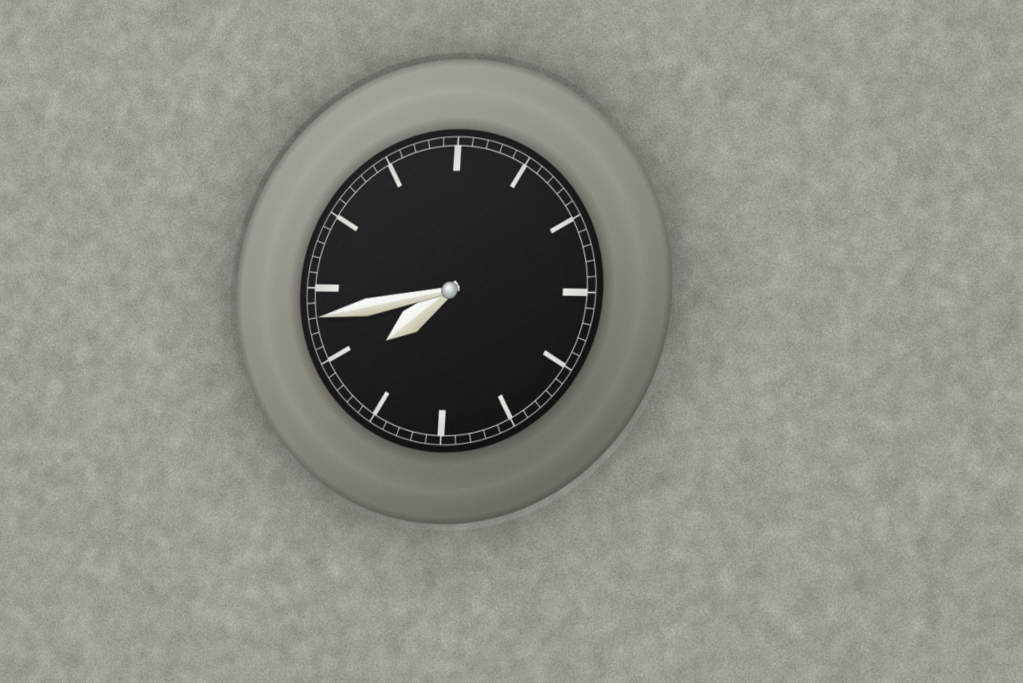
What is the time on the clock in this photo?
7:43
